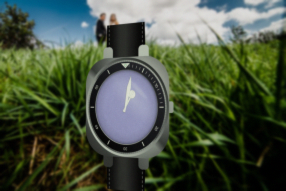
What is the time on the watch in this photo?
1:02
